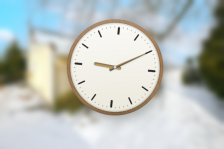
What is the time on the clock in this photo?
9:10
